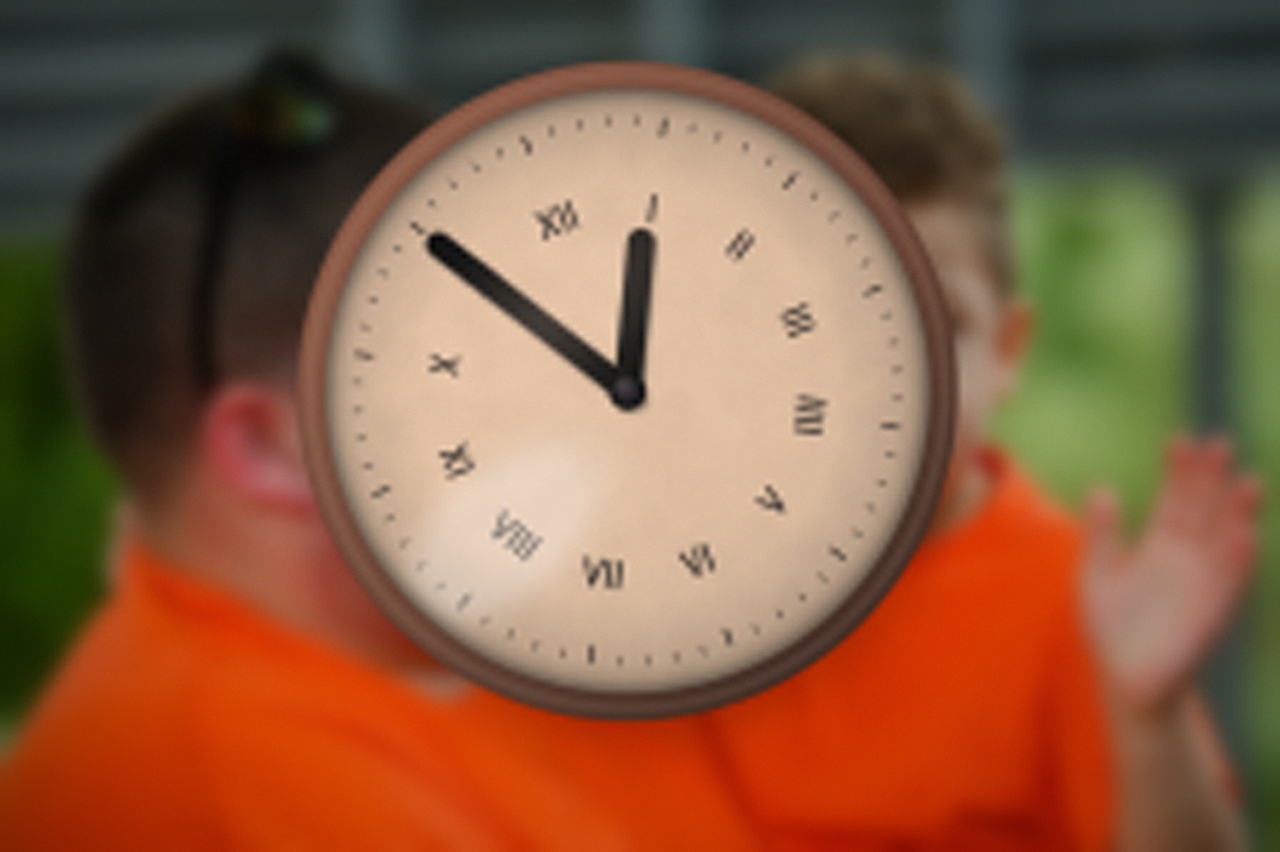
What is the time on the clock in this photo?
12:55
